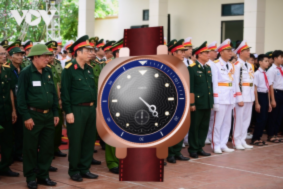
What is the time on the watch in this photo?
4:23
